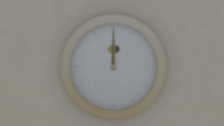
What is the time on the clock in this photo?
12:00
